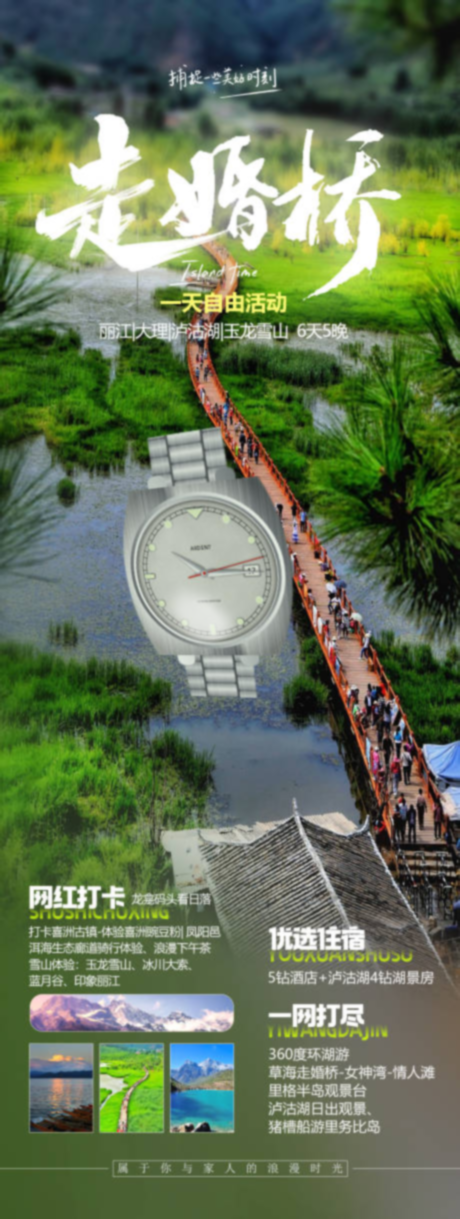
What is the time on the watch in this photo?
10:15:13
